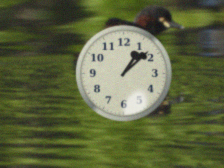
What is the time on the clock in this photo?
1:08
